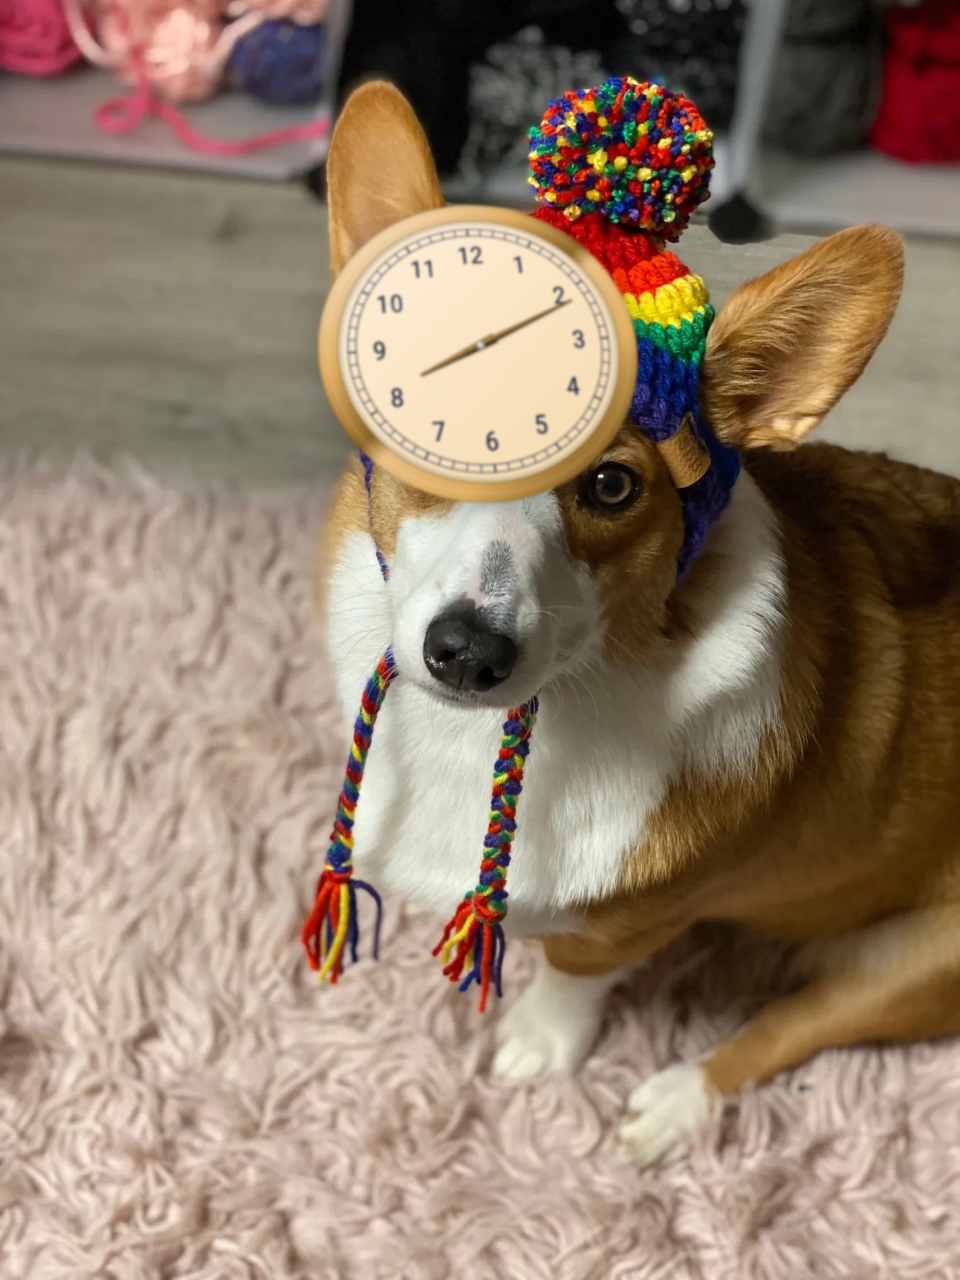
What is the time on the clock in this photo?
8:11
